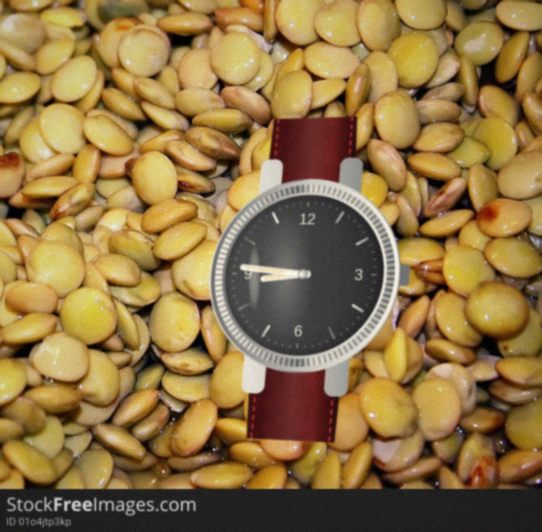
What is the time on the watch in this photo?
8:46
